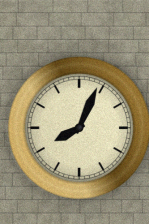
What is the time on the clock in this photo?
8:04
